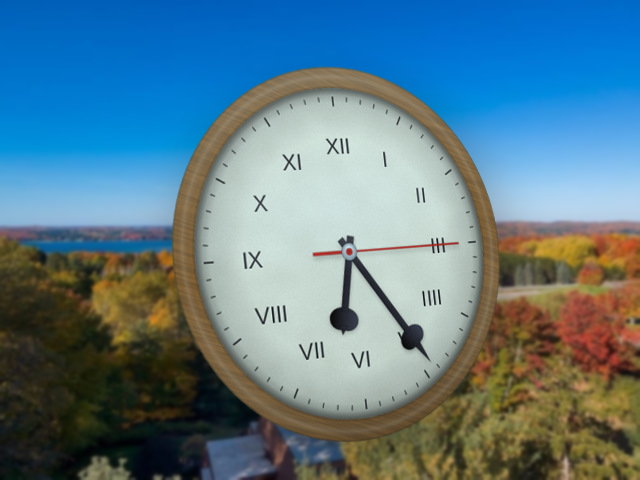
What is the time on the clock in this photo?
6:24:15
